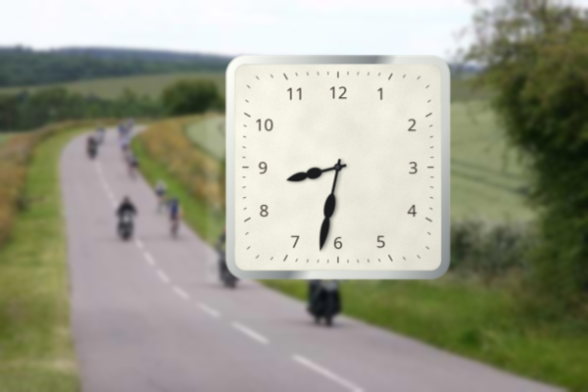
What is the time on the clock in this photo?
8:32
